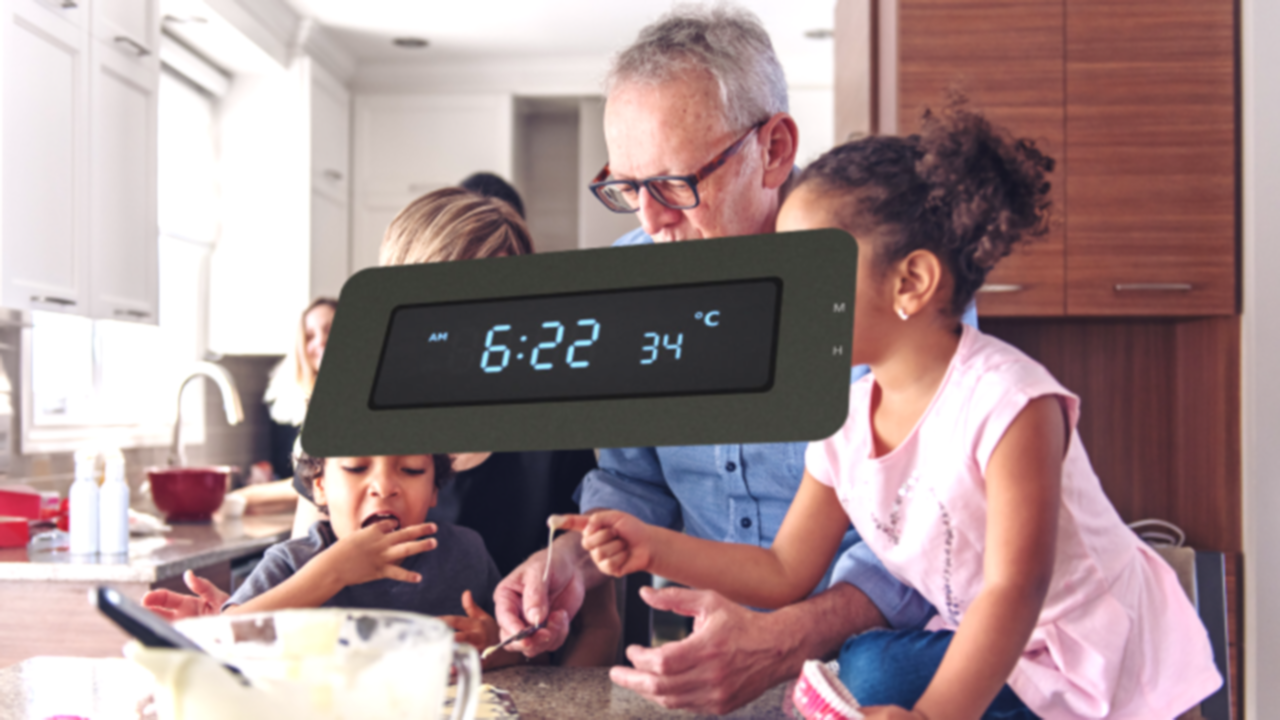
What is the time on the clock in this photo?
6:22
